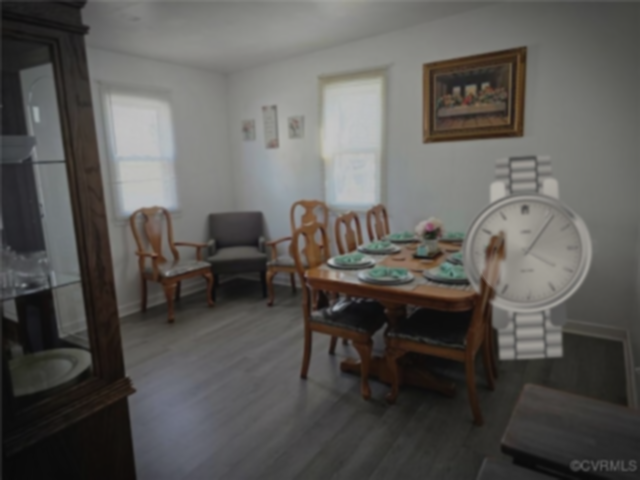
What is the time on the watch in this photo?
4:06
